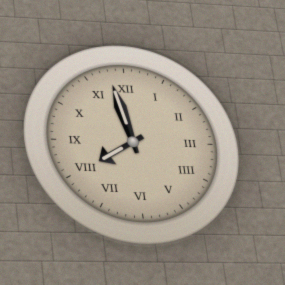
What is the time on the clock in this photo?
7:58
